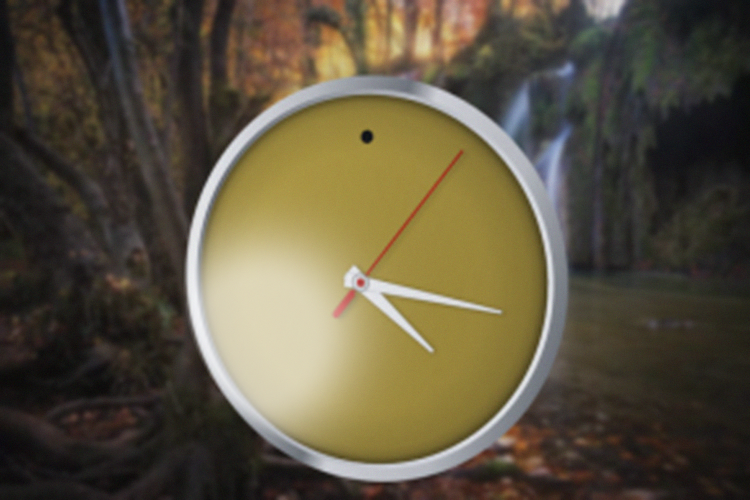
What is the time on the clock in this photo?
4:16:06
